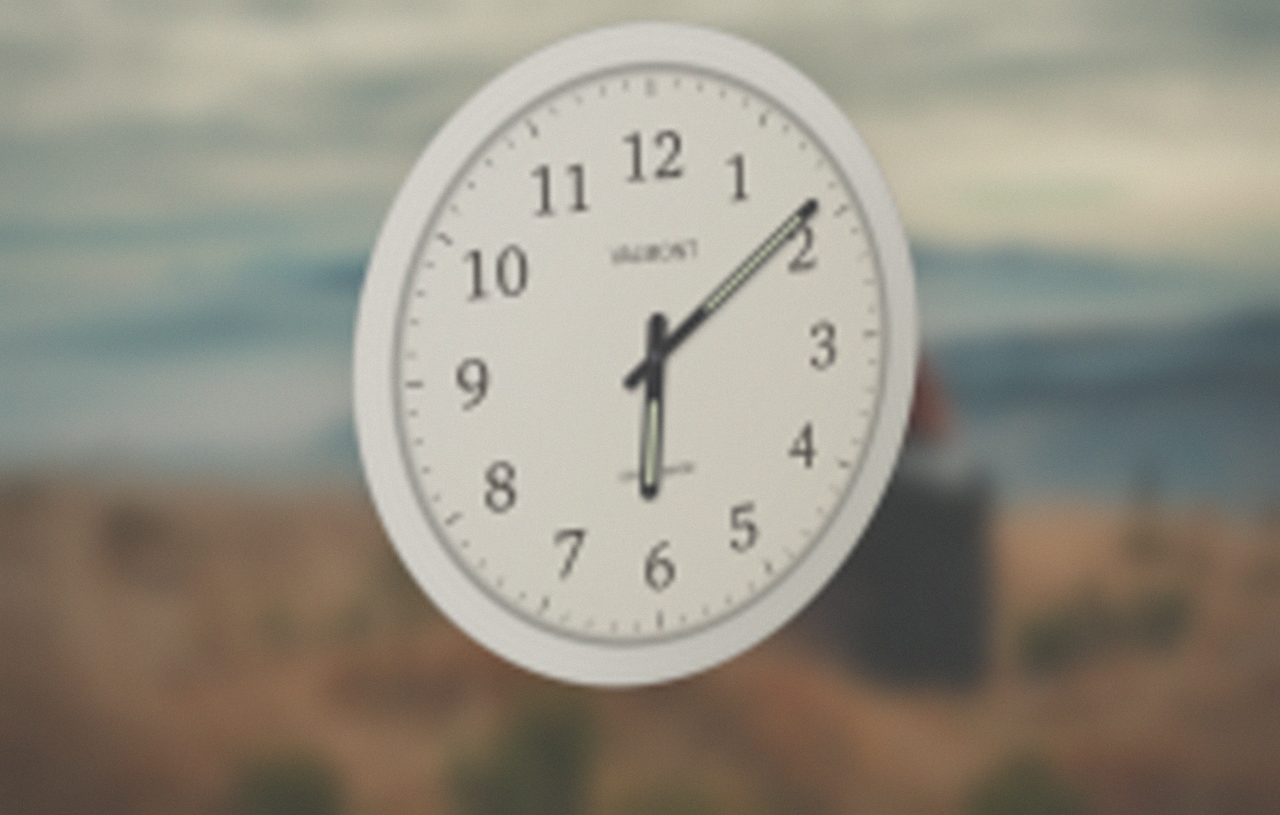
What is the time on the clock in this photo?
6:09
